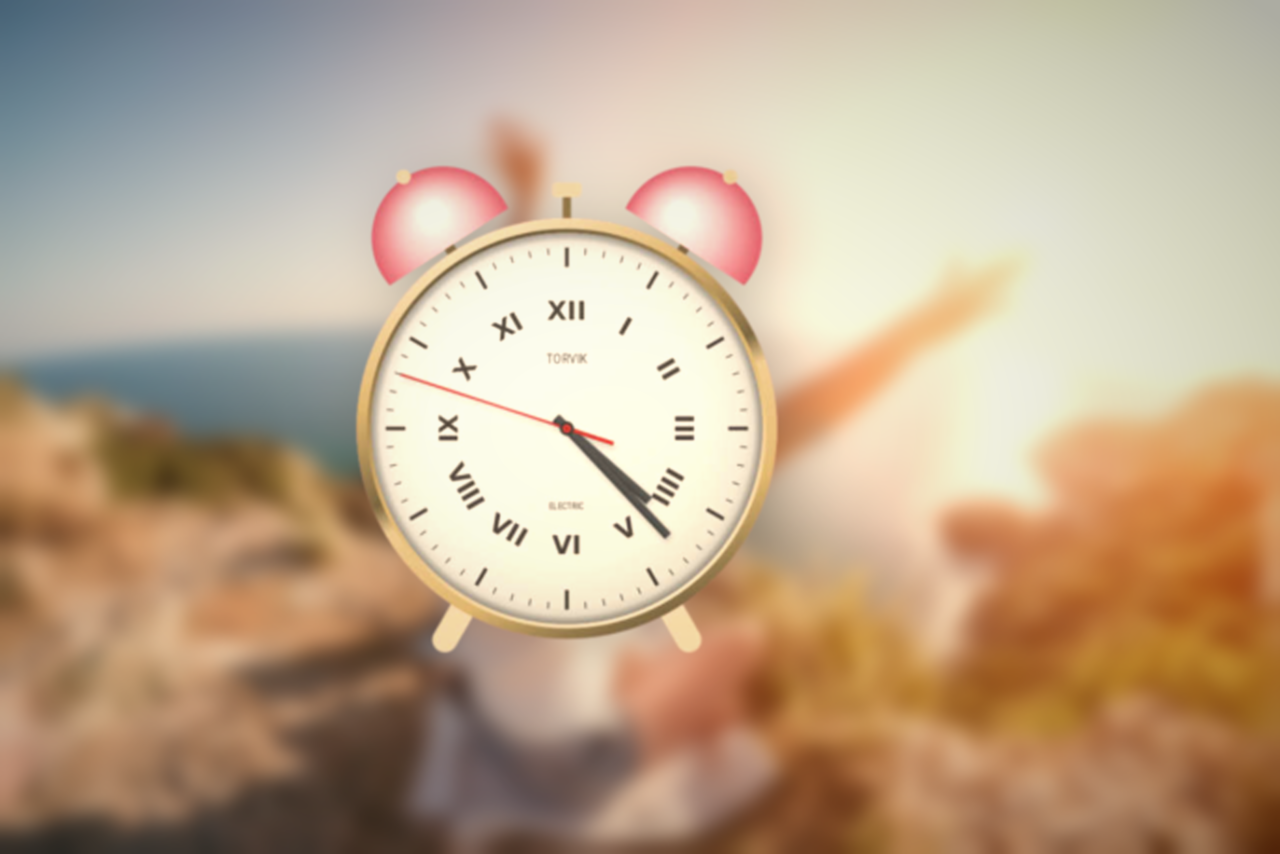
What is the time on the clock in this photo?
4:22:48
